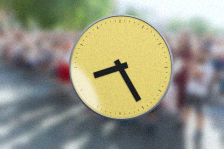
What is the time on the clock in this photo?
8:25
